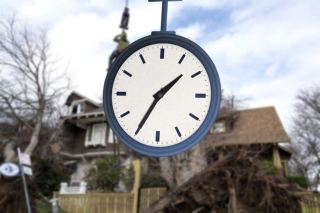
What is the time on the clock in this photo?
1:35
